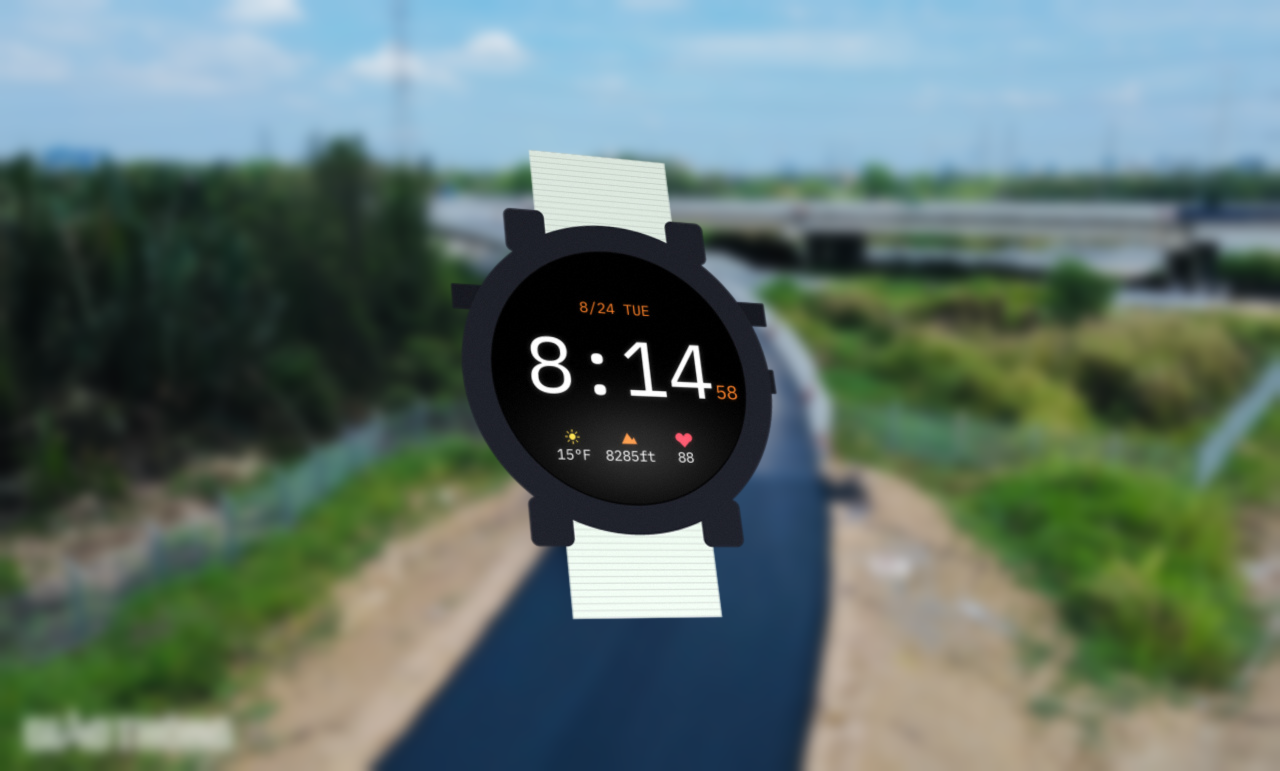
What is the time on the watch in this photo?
8:14:58
